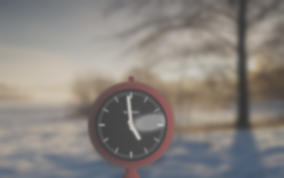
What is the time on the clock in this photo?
4:59
